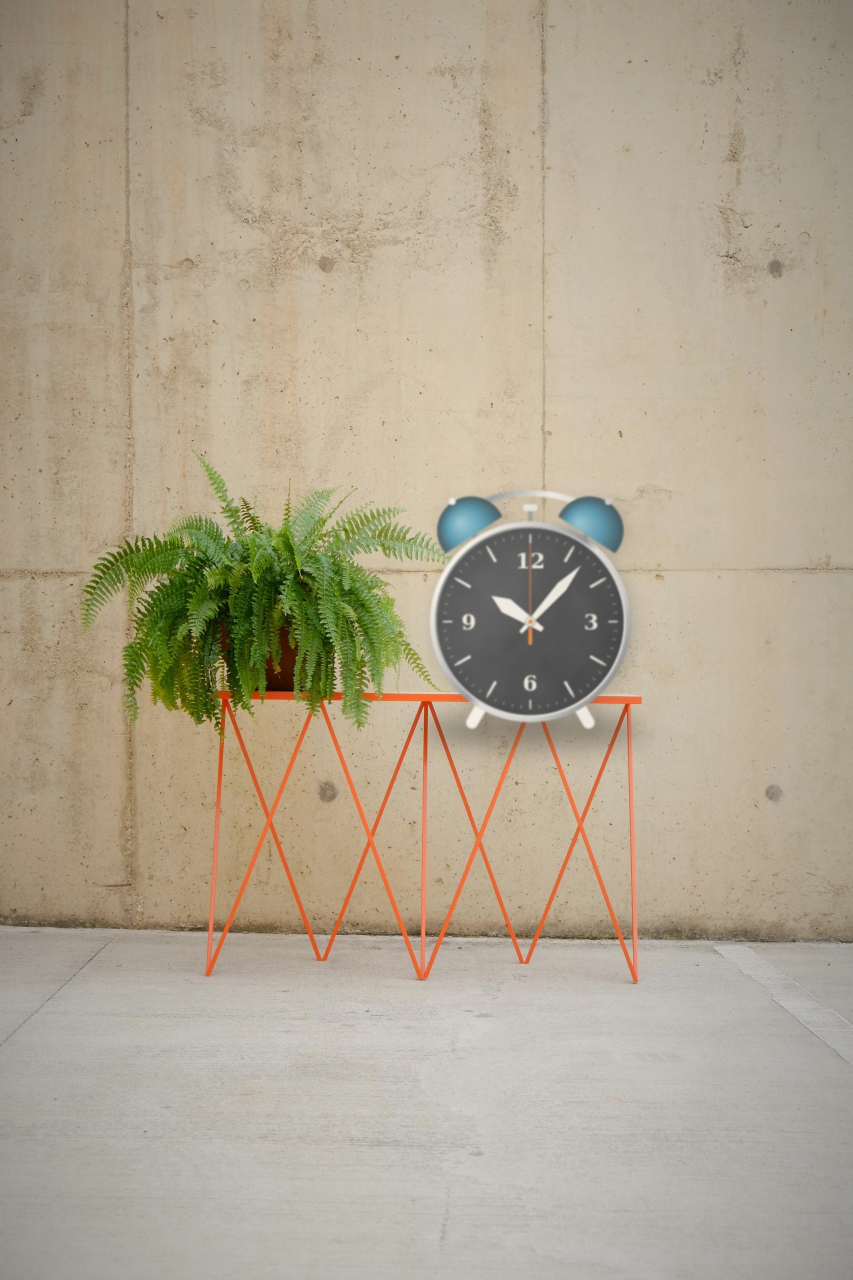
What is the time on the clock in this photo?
10:07:00
